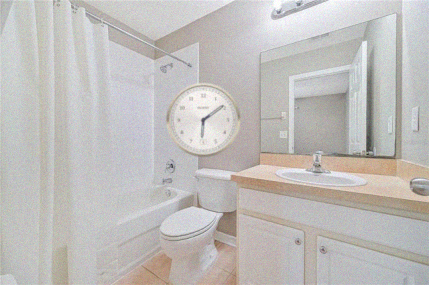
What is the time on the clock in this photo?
6:09
